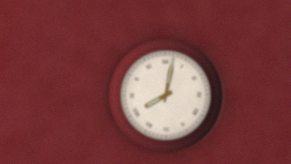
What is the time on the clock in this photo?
8:02
